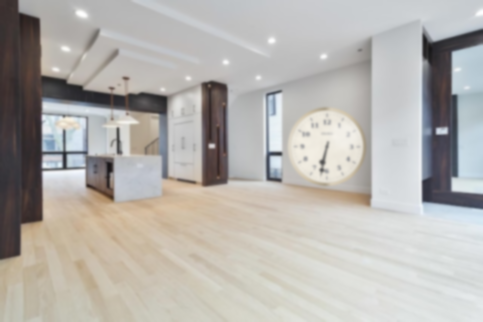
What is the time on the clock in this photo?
6:32
